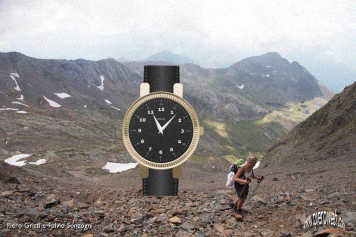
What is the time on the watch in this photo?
11:07
